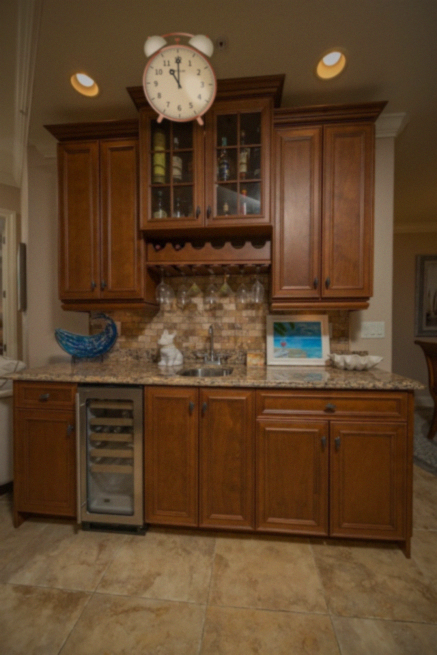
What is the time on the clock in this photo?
11:00
